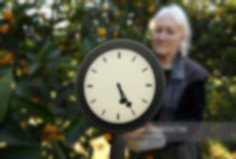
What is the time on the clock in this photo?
5:25
